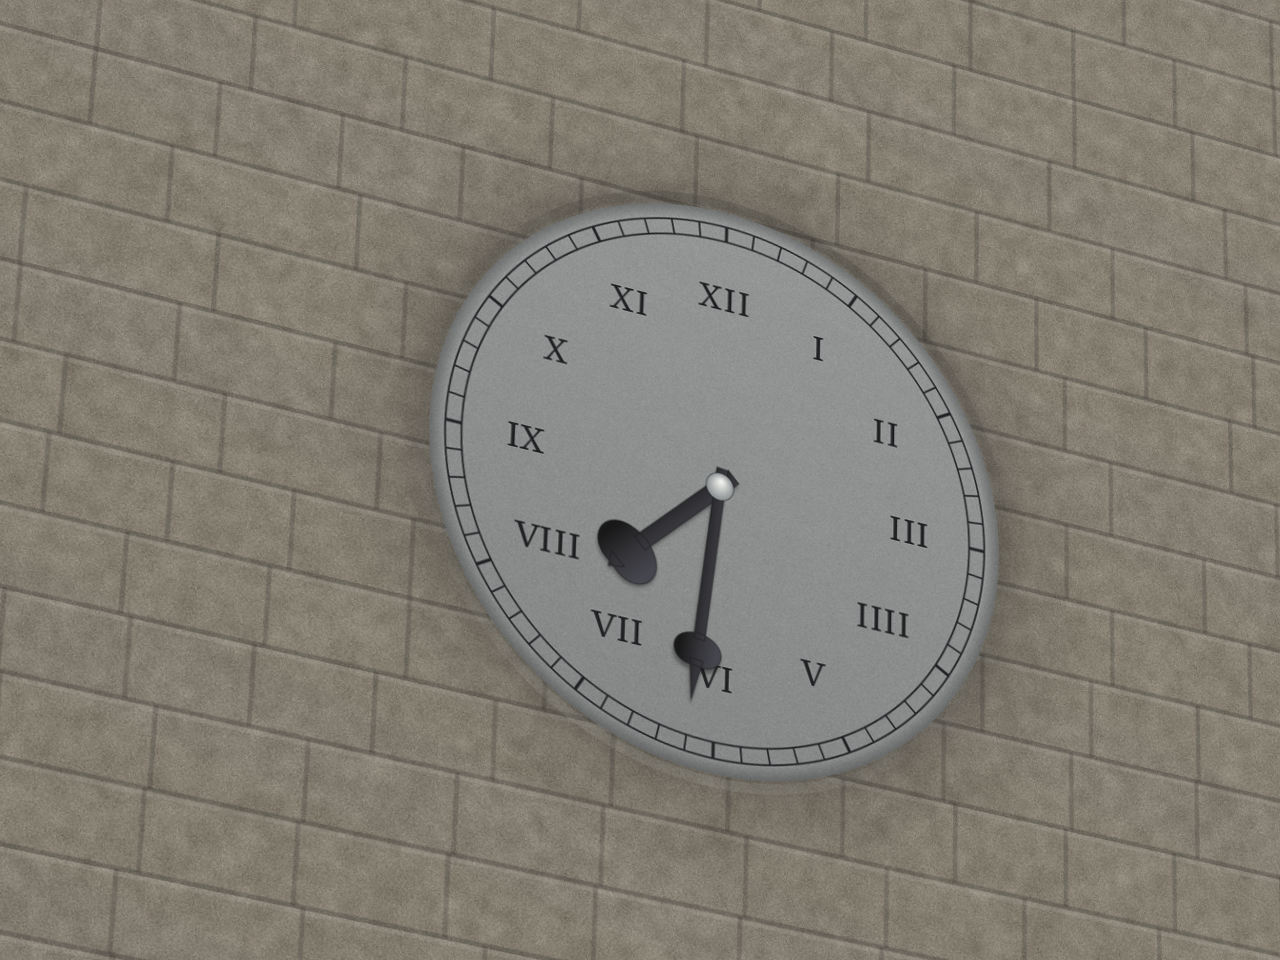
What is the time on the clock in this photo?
7:31
